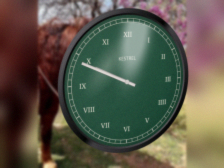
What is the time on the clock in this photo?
9:49
